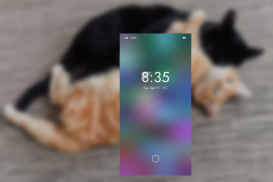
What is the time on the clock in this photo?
8:35
